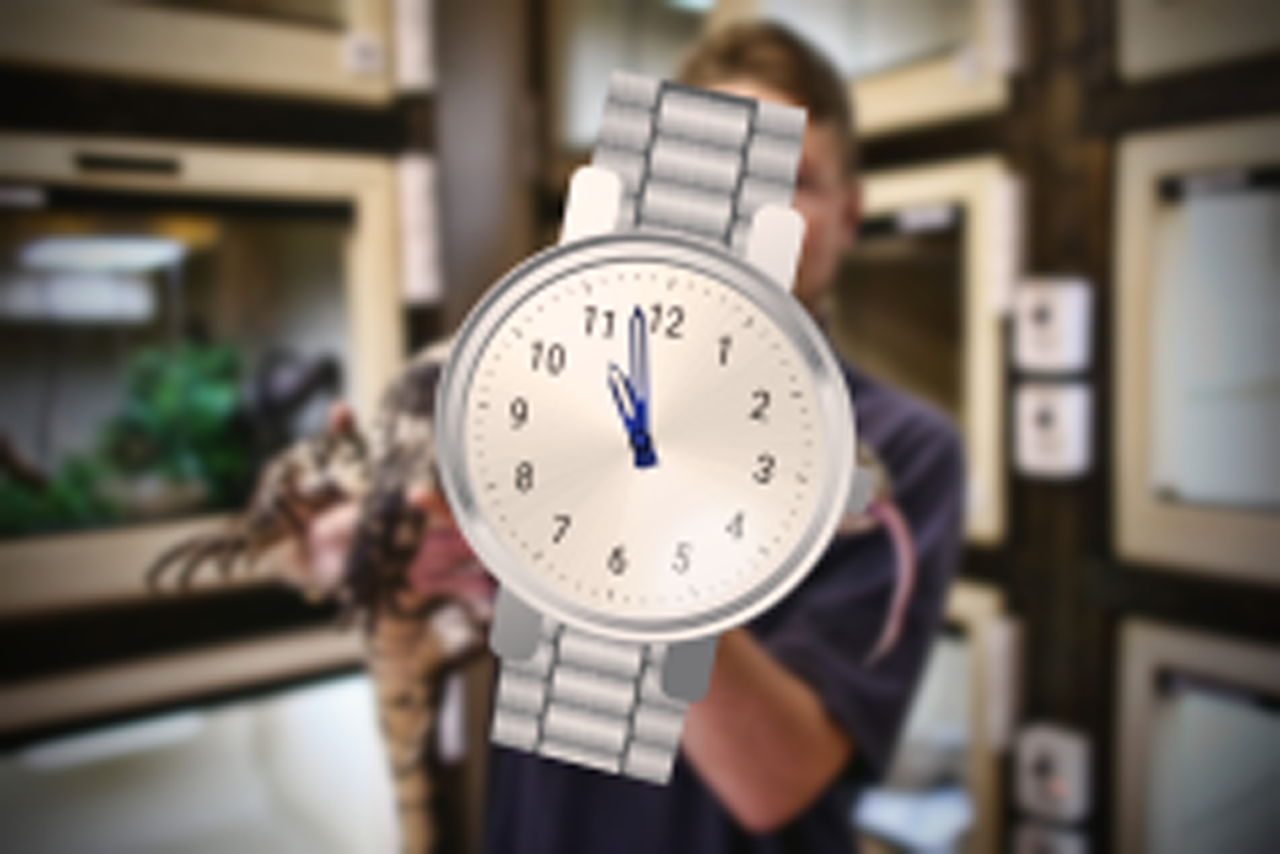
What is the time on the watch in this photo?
10:58
